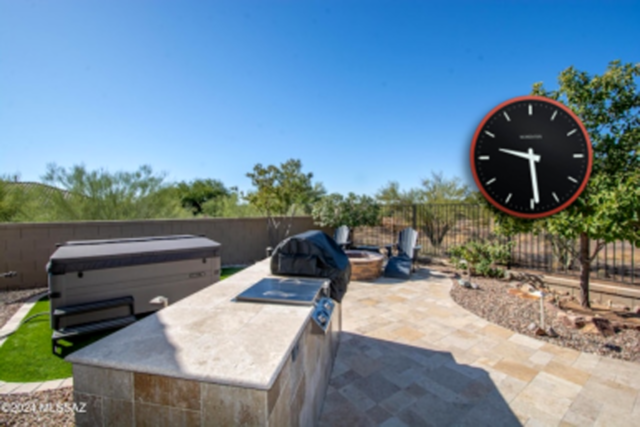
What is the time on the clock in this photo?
9:29
